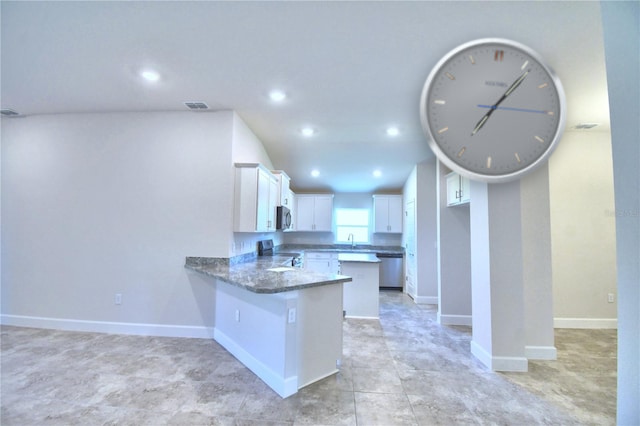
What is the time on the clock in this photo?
7:06:15
